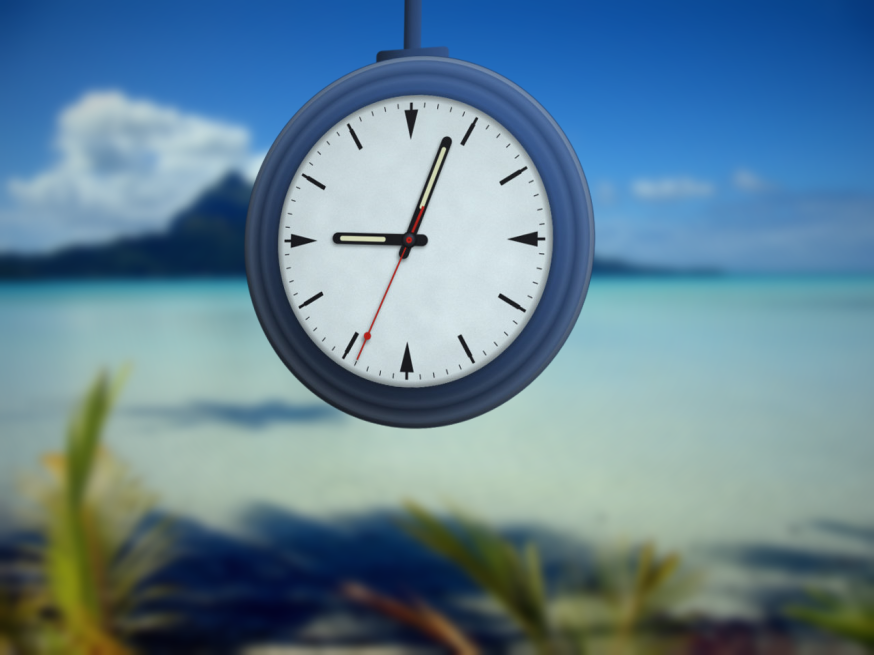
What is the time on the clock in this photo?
9:03:34
